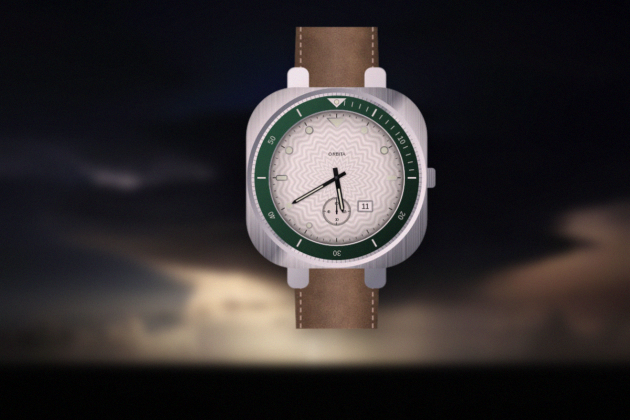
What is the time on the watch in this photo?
5:40
